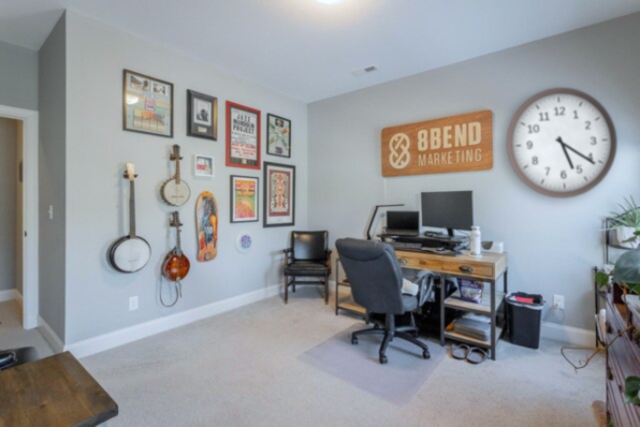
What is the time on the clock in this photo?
5:21
